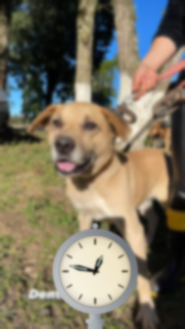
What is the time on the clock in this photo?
12:47
